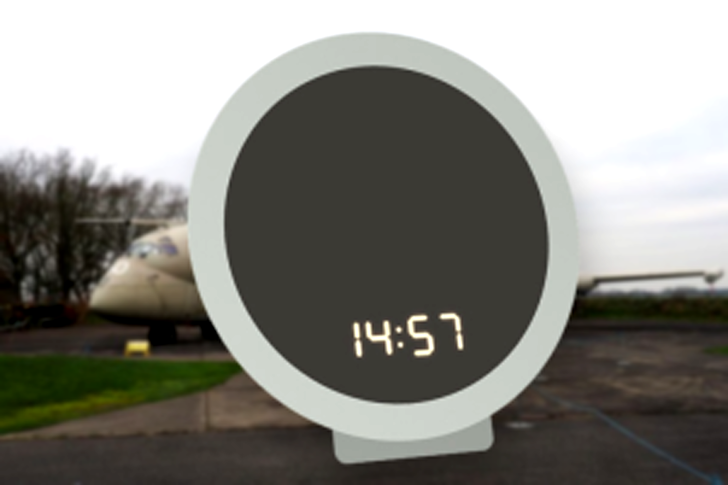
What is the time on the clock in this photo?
14:57
